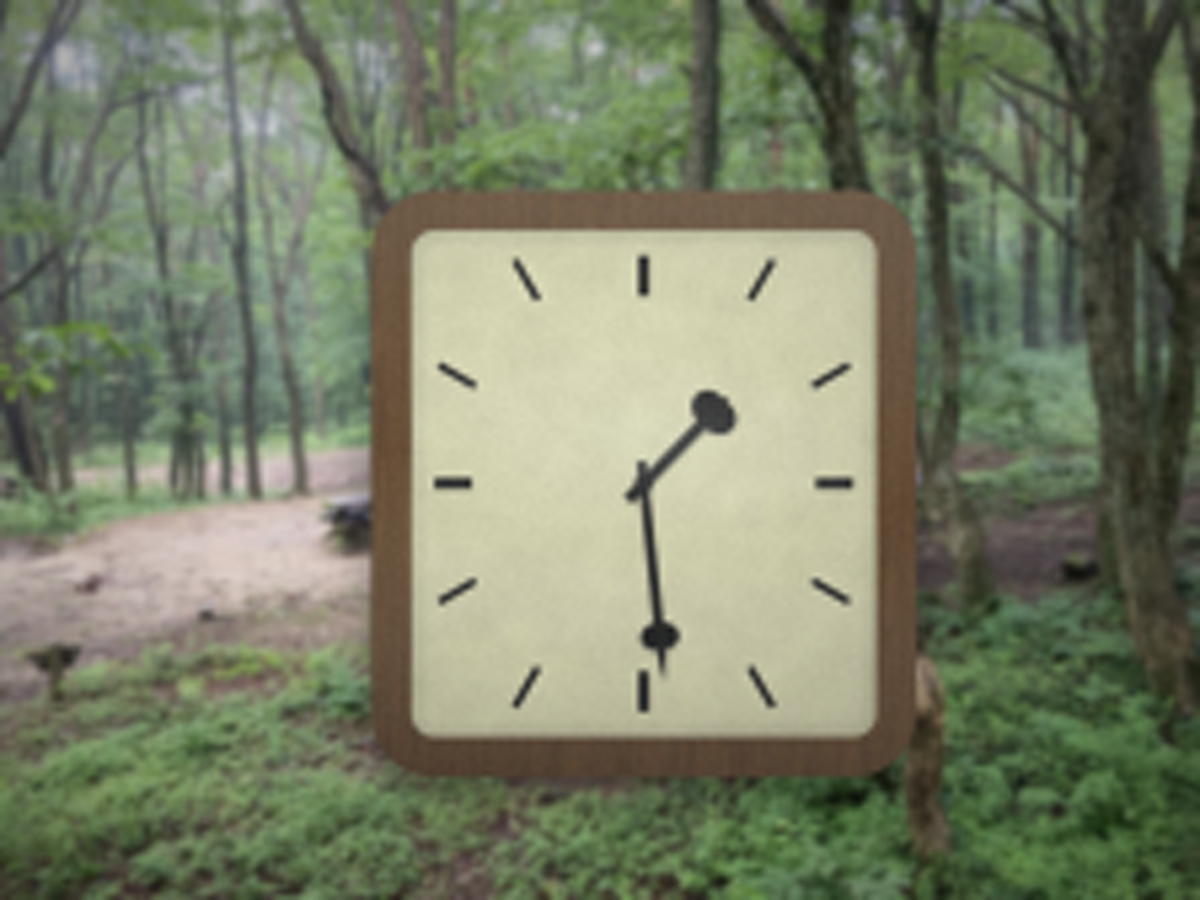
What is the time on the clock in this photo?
1:29
